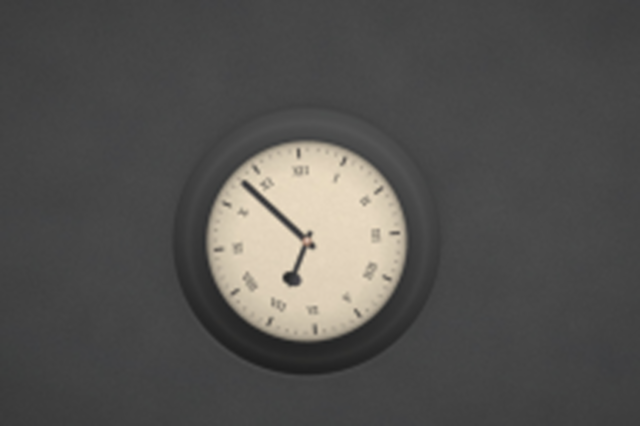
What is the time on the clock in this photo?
6:53
